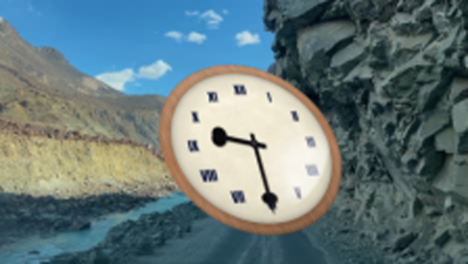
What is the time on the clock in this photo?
9:30
